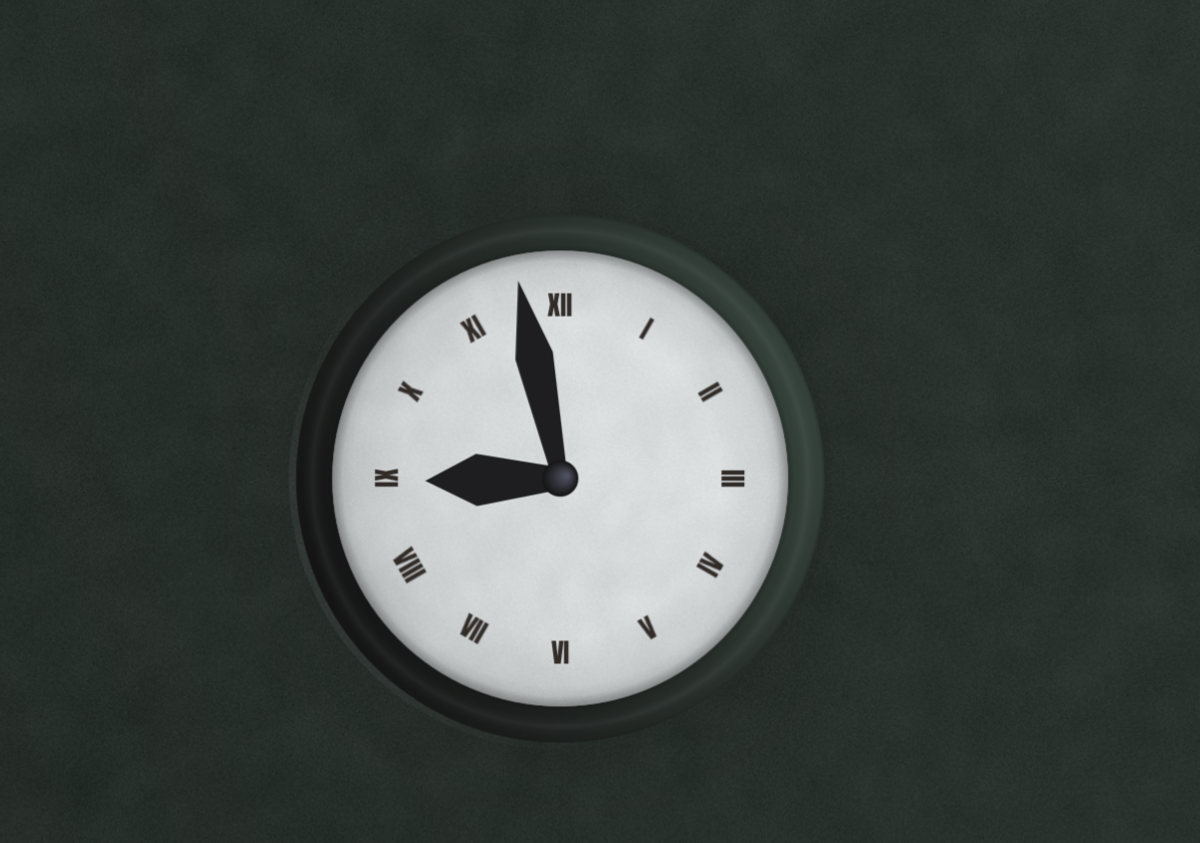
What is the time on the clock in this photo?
8:58
